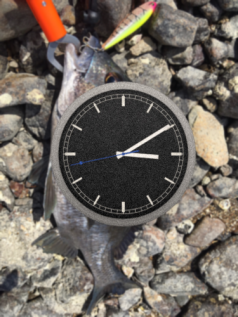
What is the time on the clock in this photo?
3:09:43
